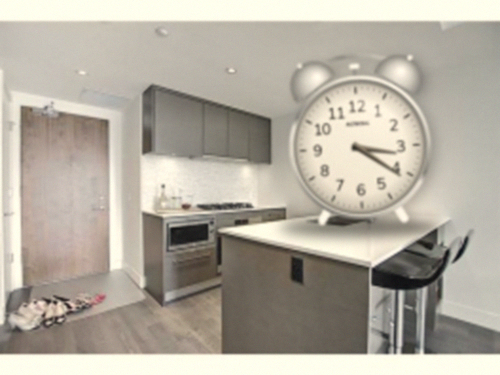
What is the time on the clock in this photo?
3:21
